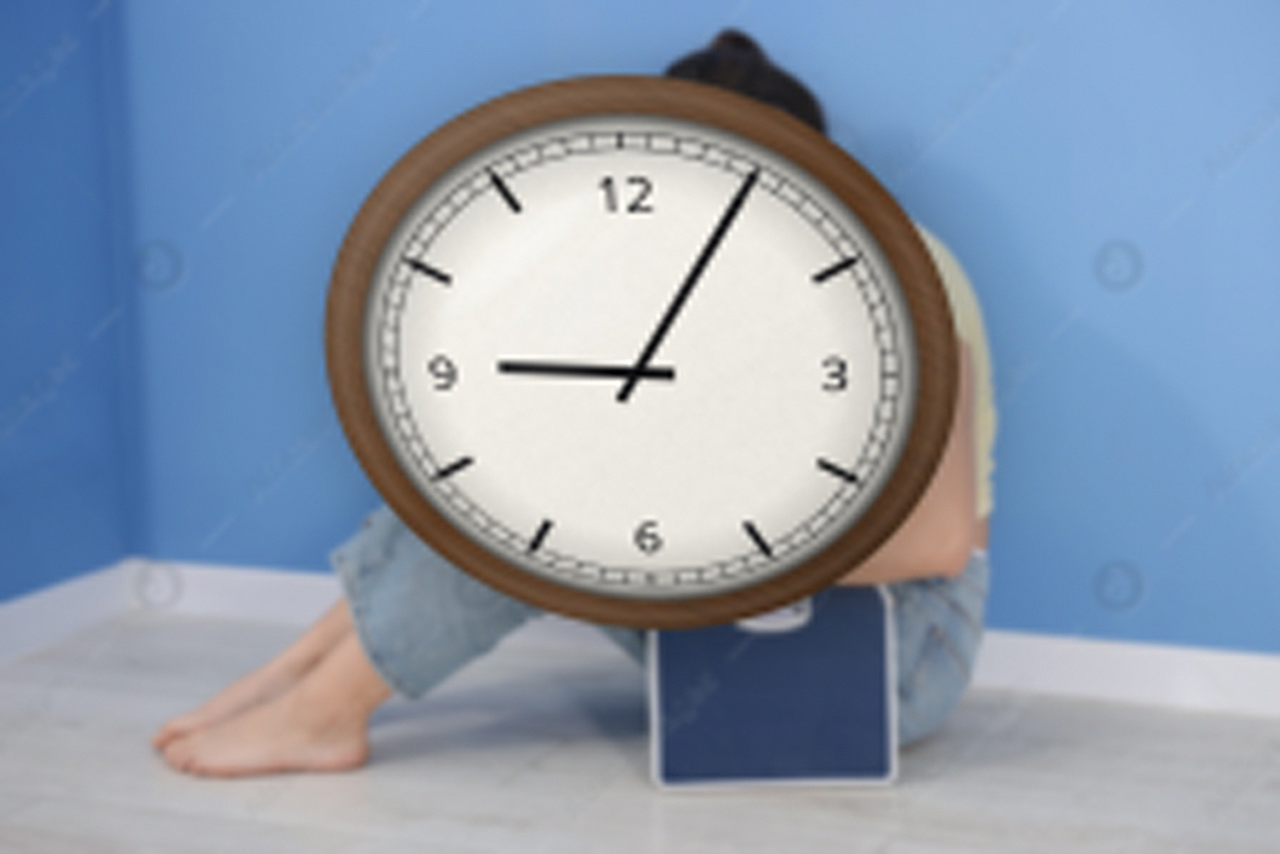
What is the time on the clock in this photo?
9:05
